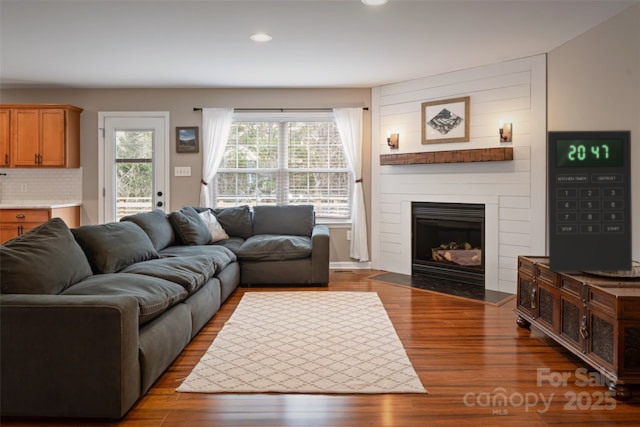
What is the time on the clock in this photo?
20:47
